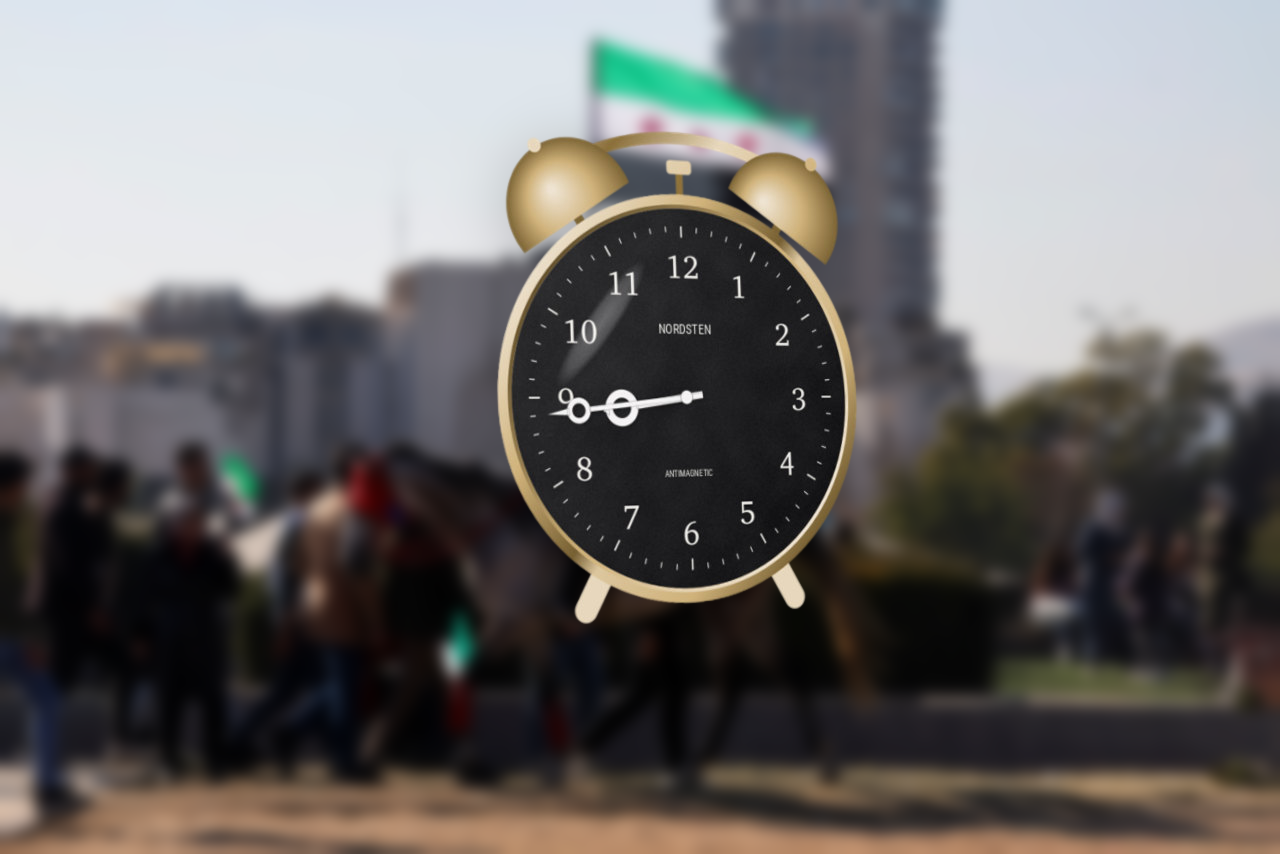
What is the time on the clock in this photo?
8:44
